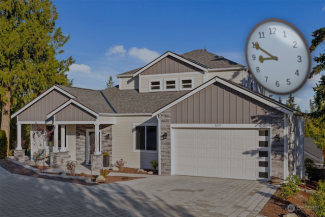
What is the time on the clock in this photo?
8:50
